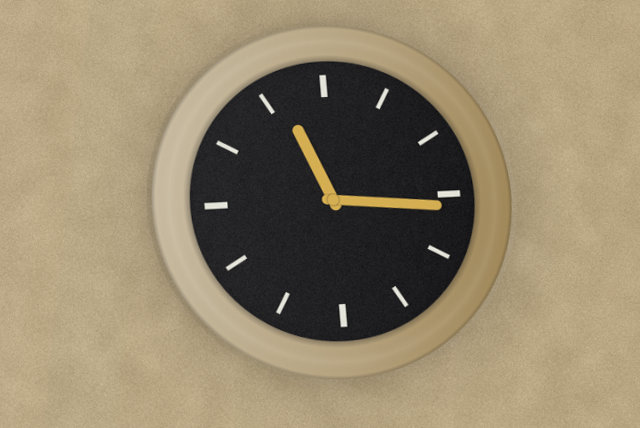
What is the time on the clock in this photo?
11:16
